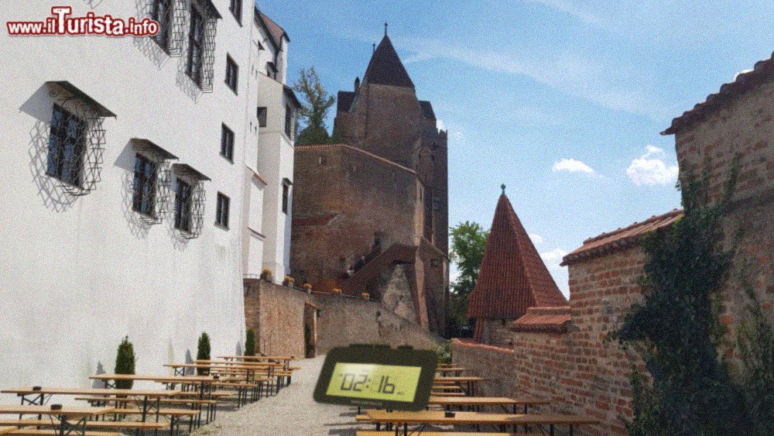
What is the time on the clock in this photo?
2:16
